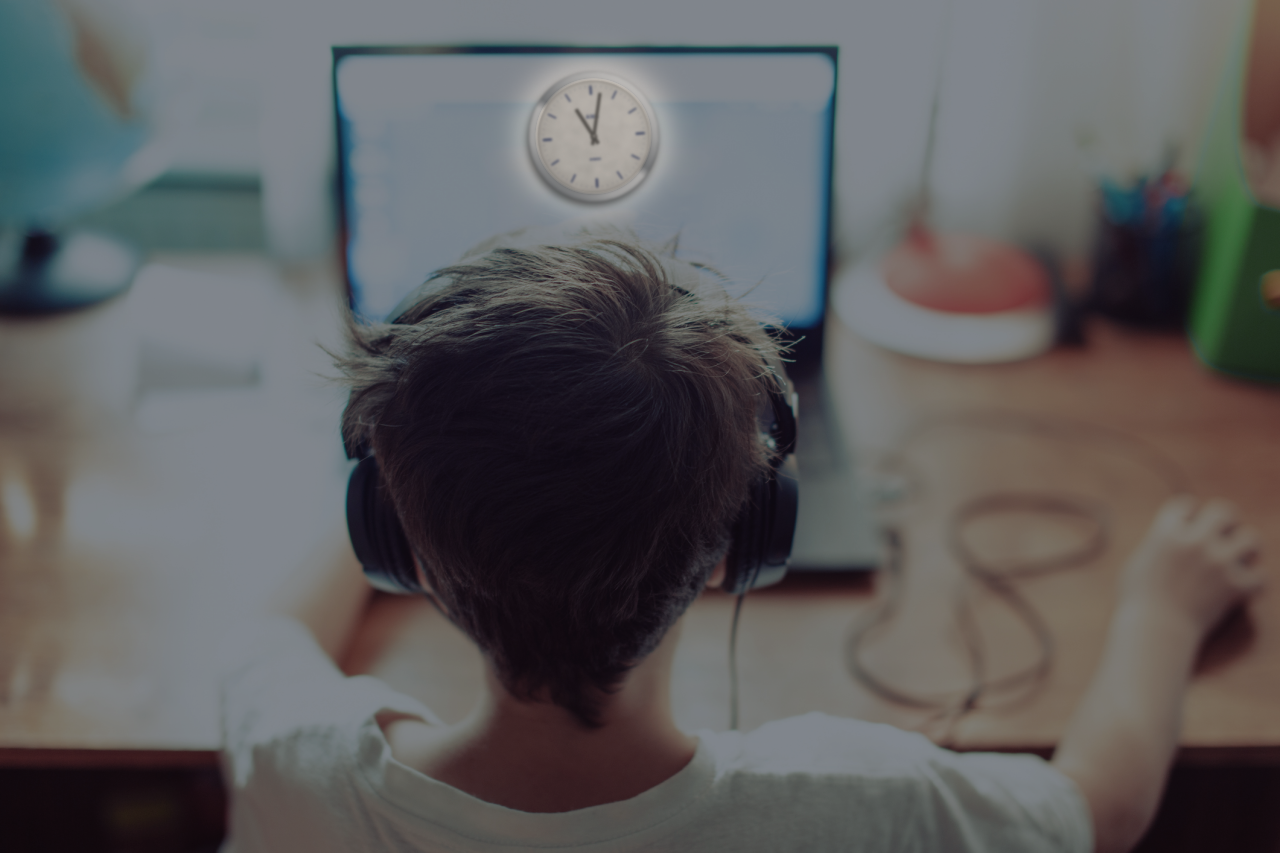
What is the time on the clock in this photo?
11:02
